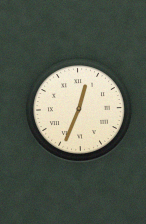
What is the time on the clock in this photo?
12:34
